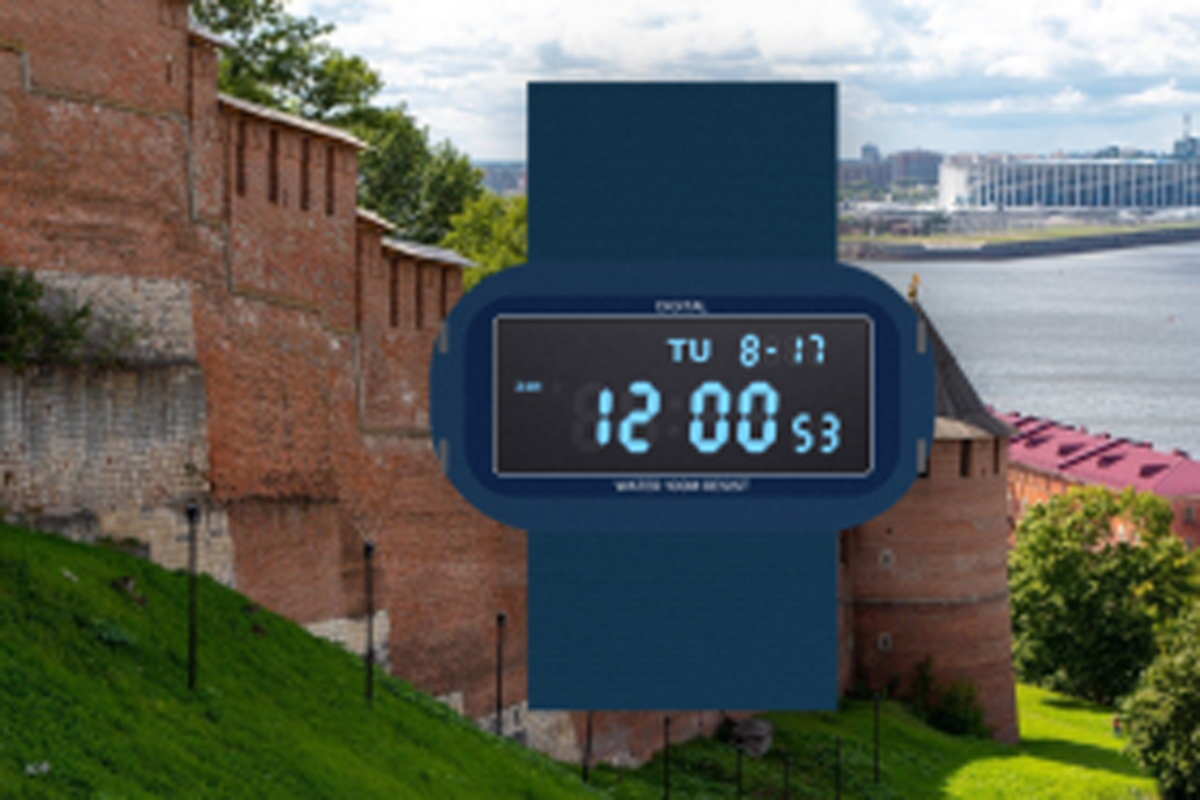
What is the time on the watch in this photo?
12:00:53
